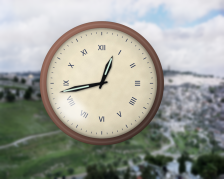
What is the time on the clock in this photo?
12:43
